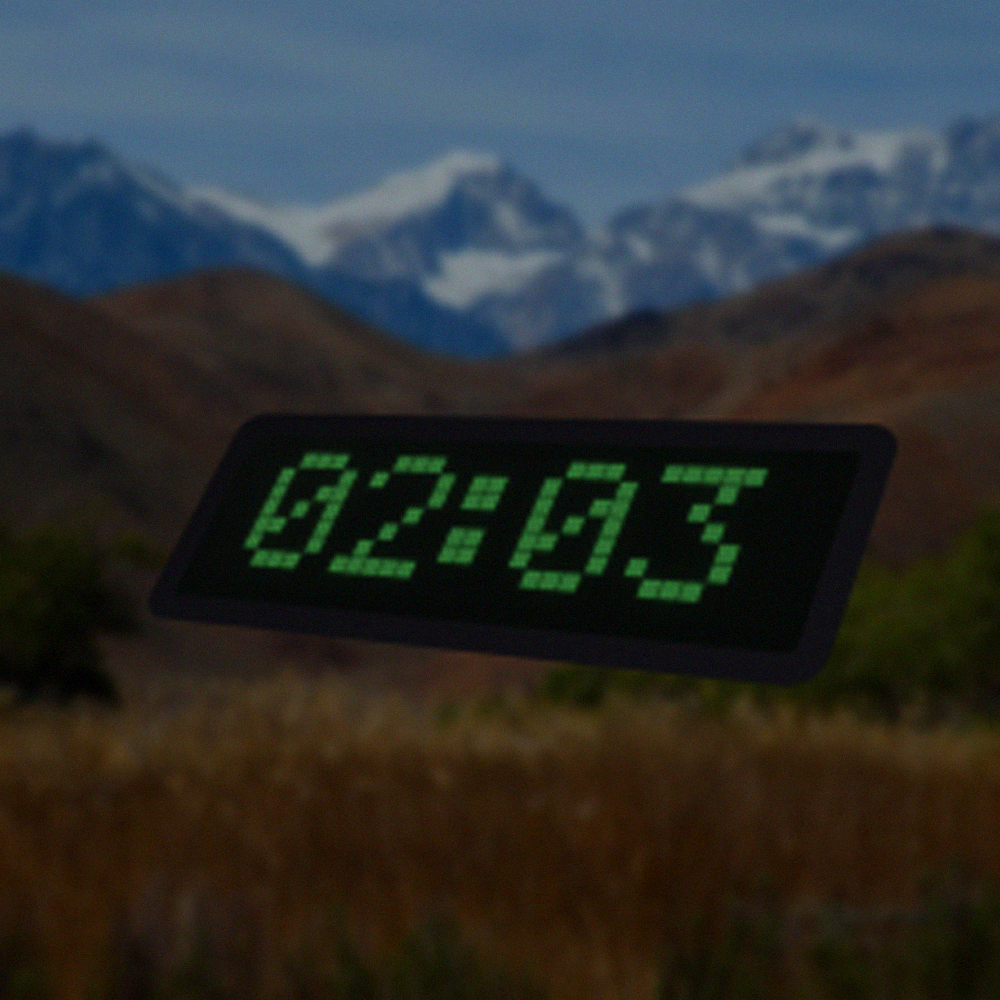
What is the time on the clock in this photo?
2:03
